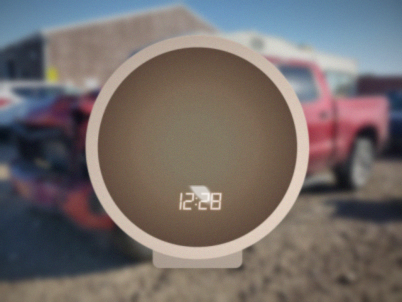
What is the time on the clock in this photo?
12:28
